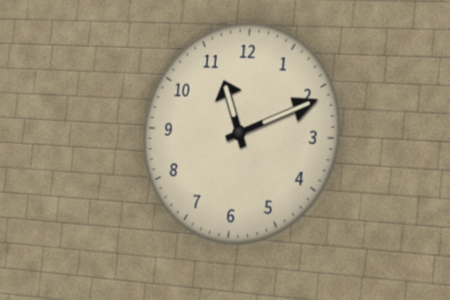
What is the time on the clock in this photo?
11:11
